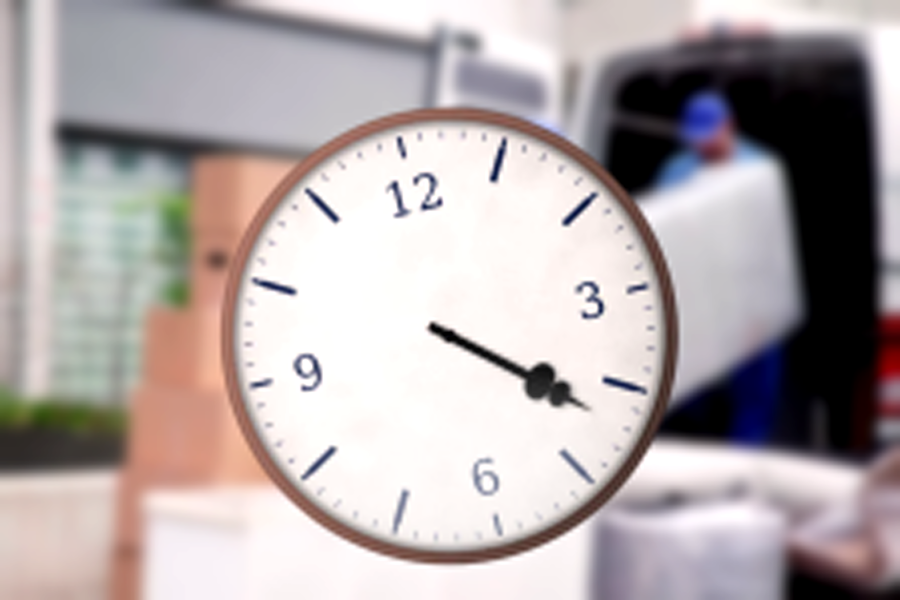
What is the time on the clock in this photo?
4:22
